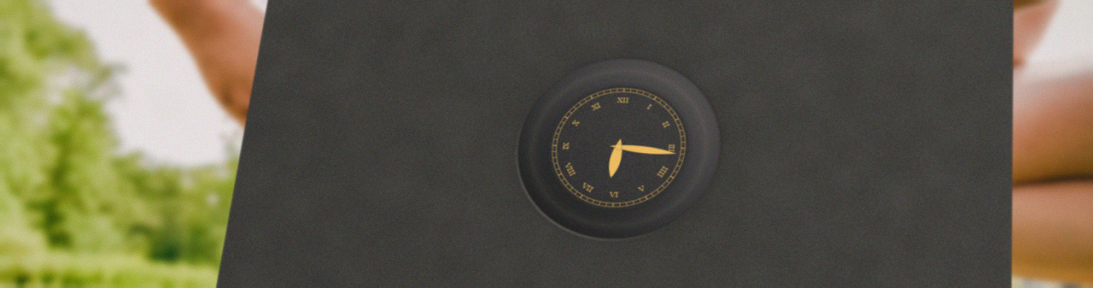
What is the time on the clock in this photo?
6:16
